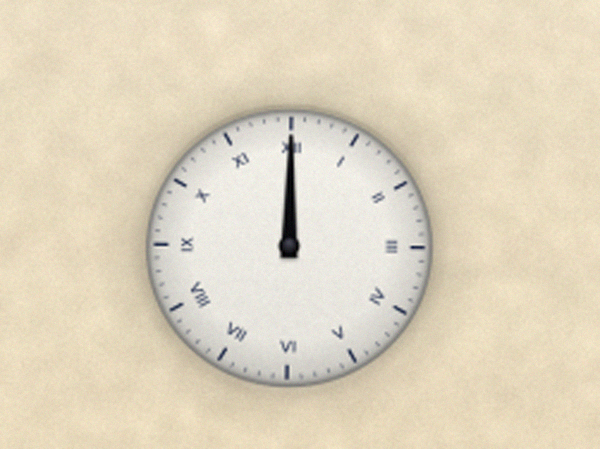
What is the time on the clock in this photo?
12:00
